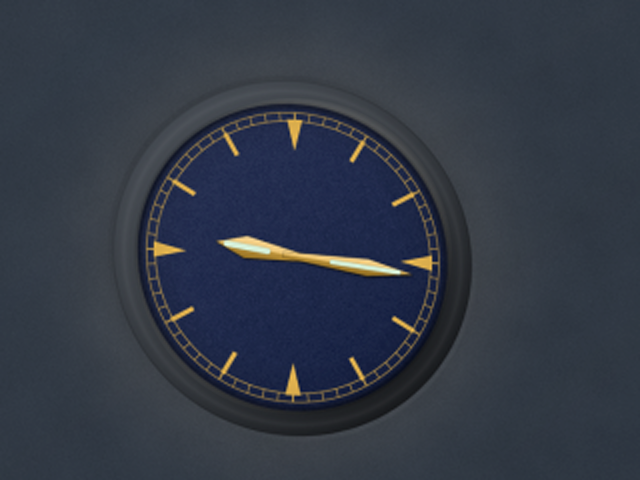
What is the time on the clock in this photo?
9:16
